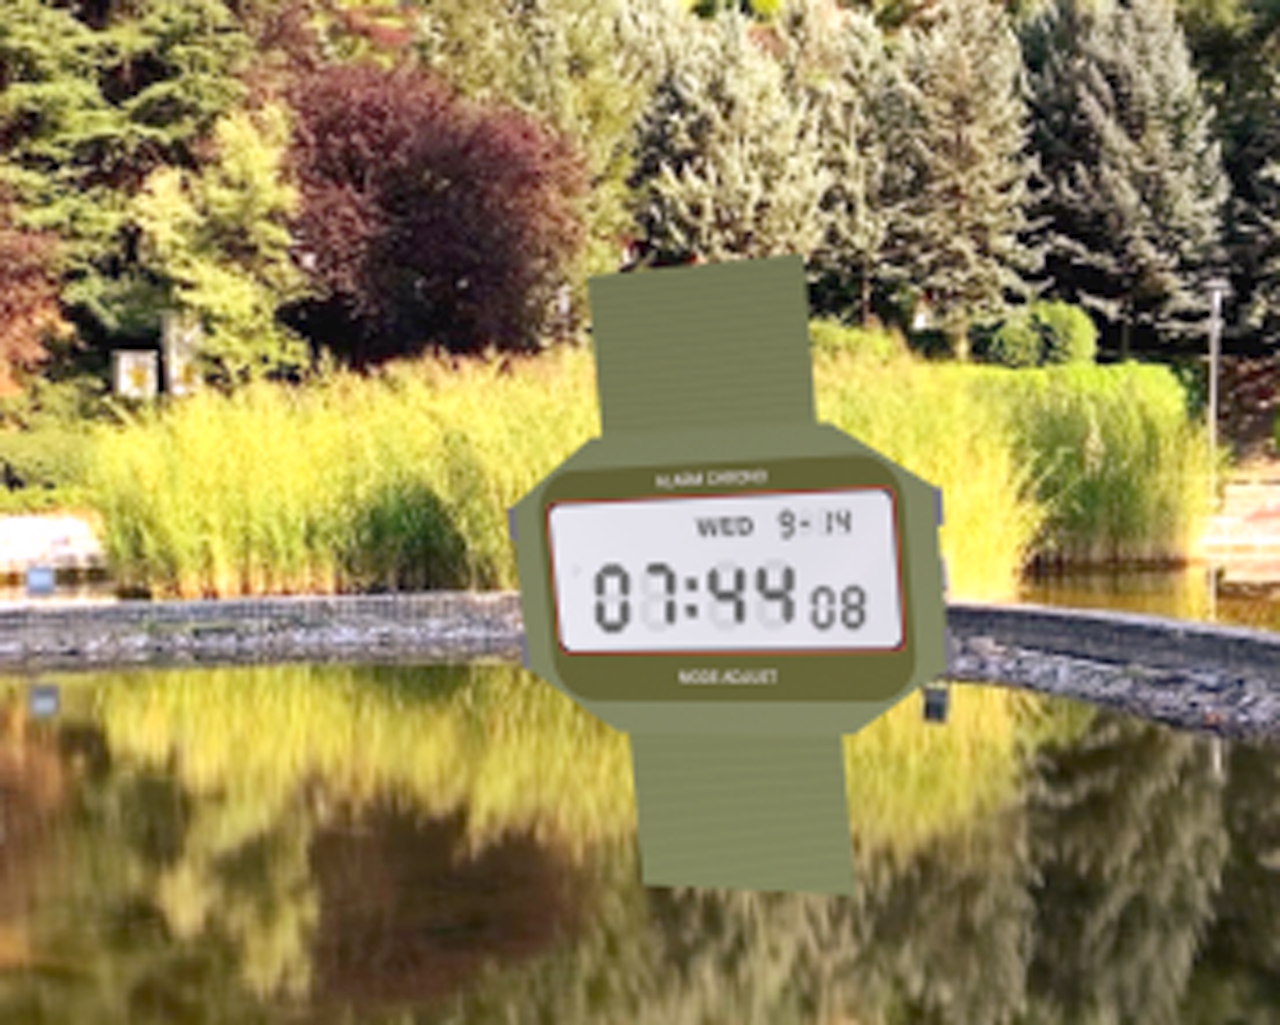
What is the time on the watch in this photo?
7:44:08
